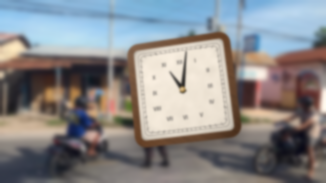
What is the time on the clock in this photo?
11:02
